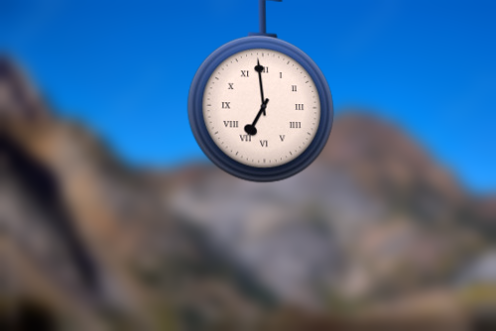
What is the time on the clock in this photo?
6:59
